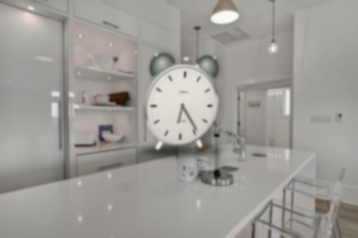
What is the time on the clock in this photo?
6:24
